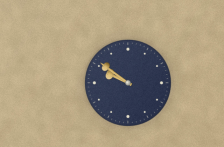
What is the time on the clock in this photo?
9:51
